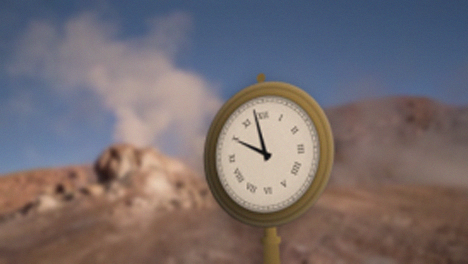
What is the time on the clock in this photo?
9:58
